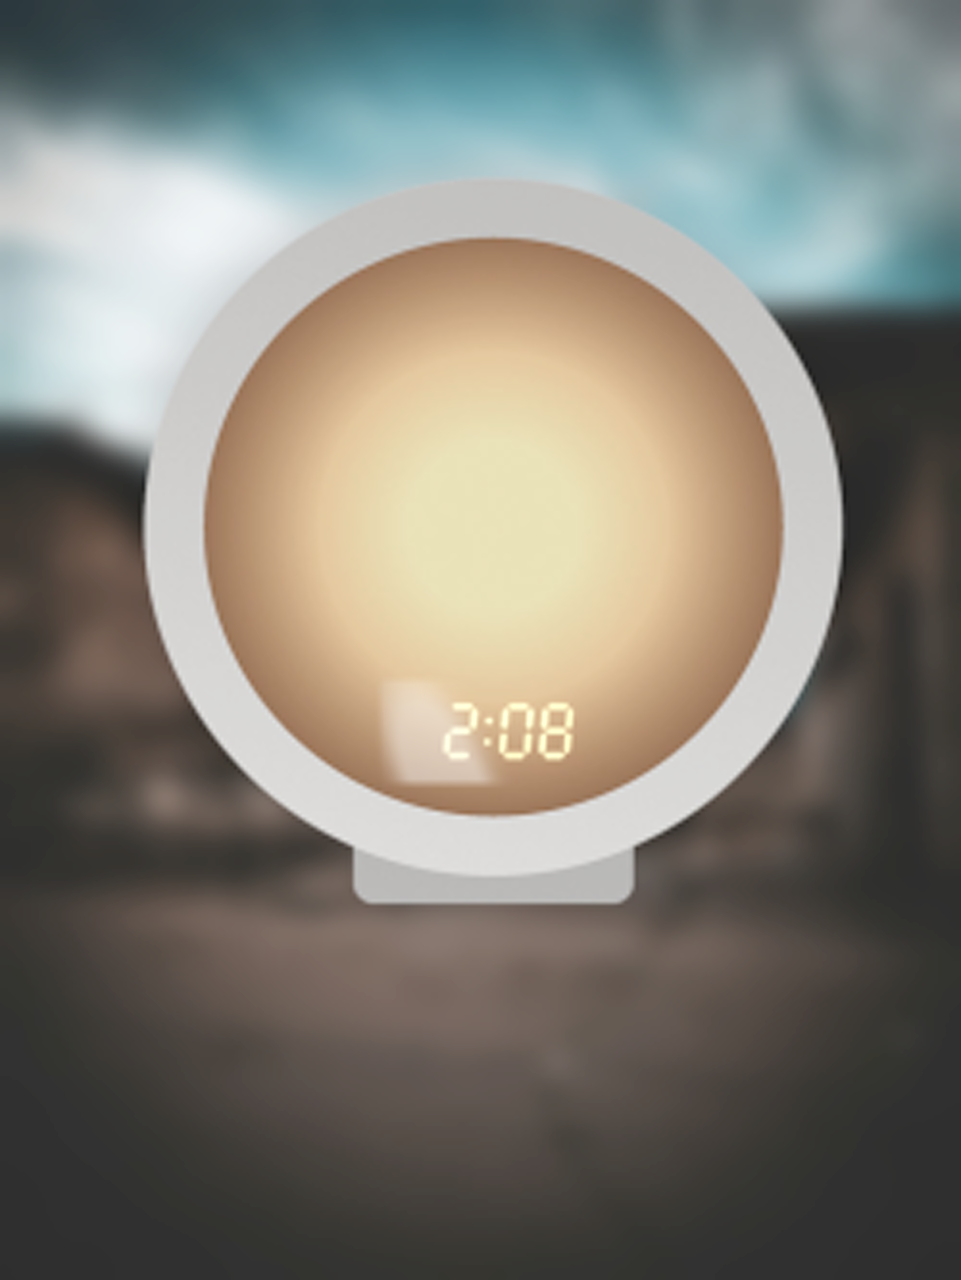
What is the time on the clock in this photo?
2:08
